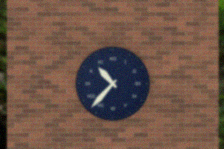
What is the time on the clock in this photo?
10:37
